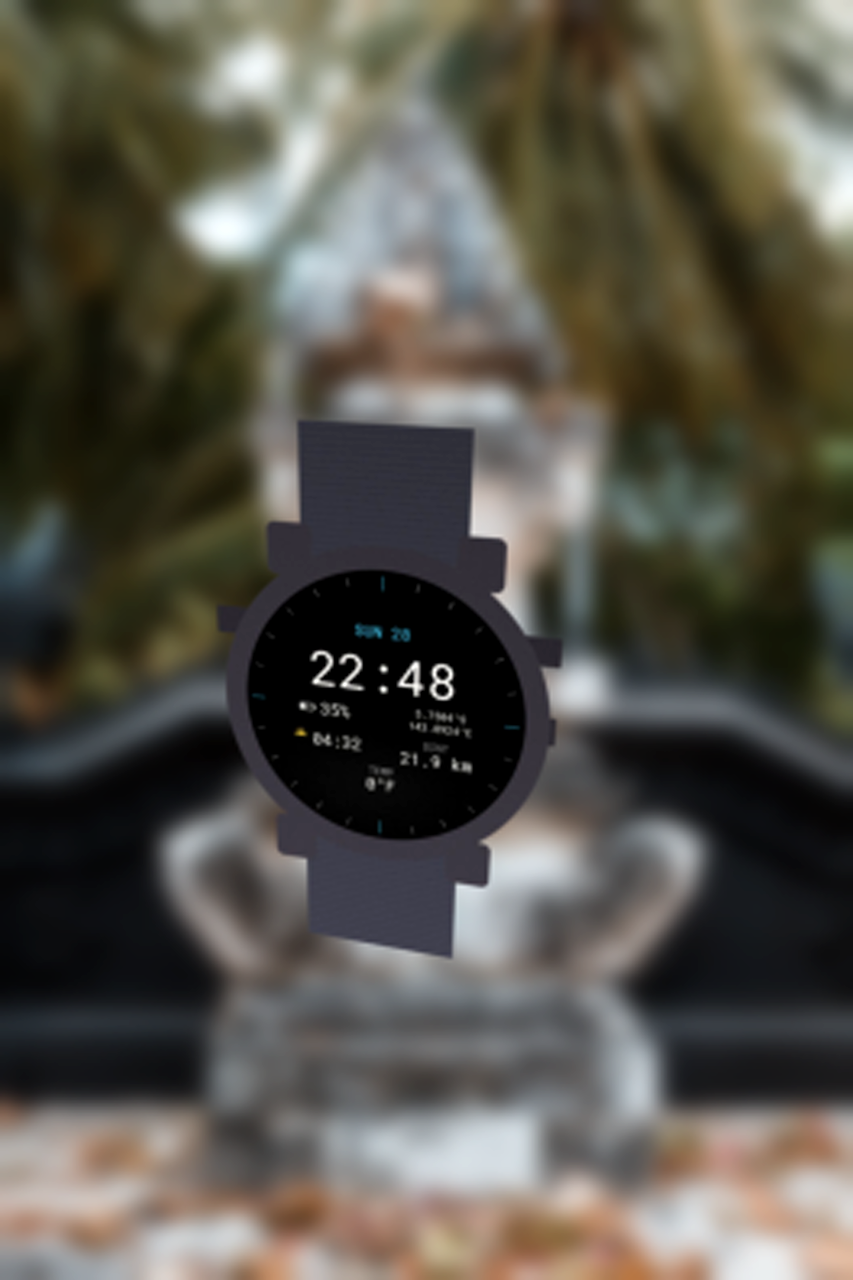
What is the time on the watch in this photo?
22:48
